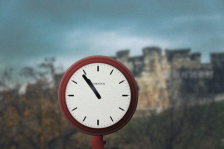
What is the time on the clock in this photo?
10:54
